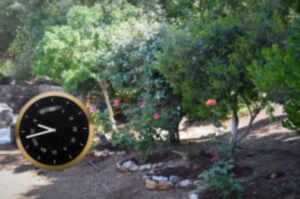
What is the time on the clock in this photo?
9:43
